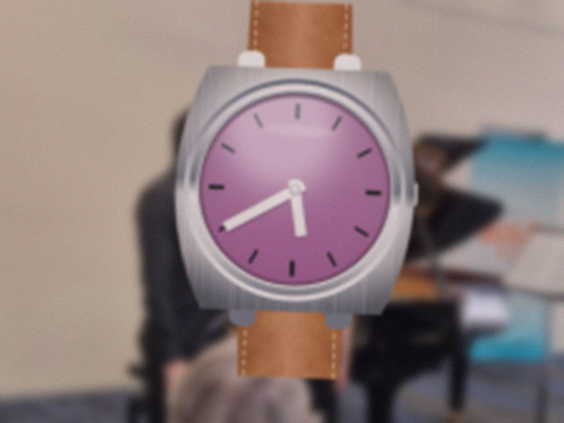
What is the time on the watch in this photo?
5:40
